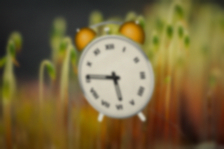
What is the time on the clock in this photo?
5:46
